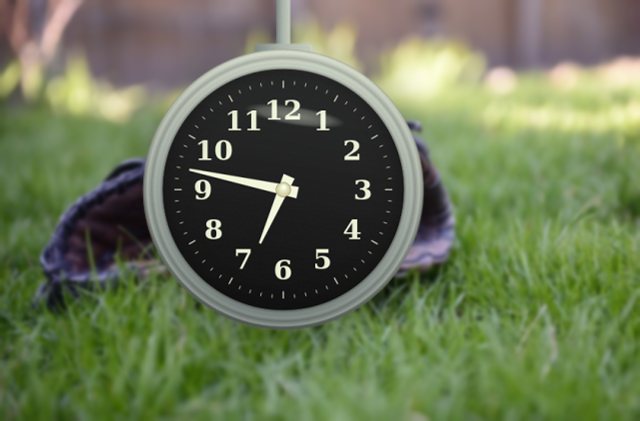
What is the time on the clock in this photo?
6:47
